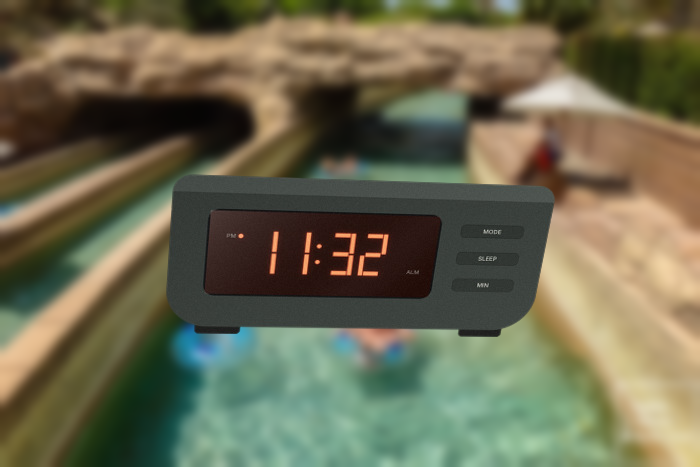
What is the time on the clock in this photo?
11:32
